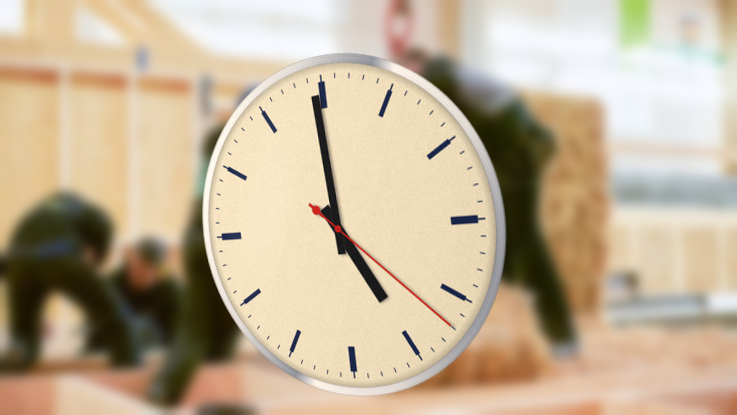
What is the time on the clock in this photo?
4:59:22
